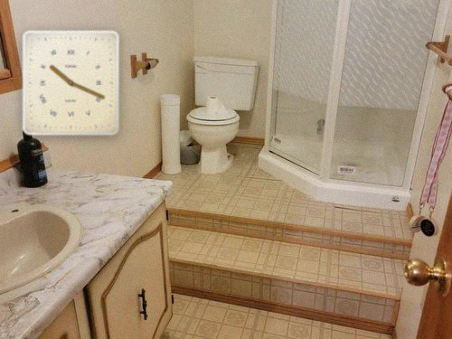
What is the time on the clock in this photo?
10:19
